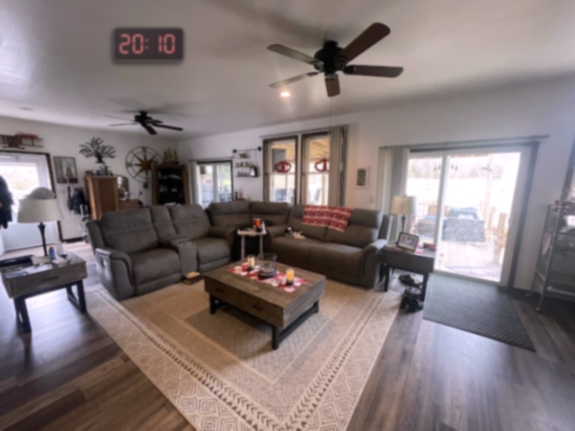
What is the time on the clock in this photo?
20:10
